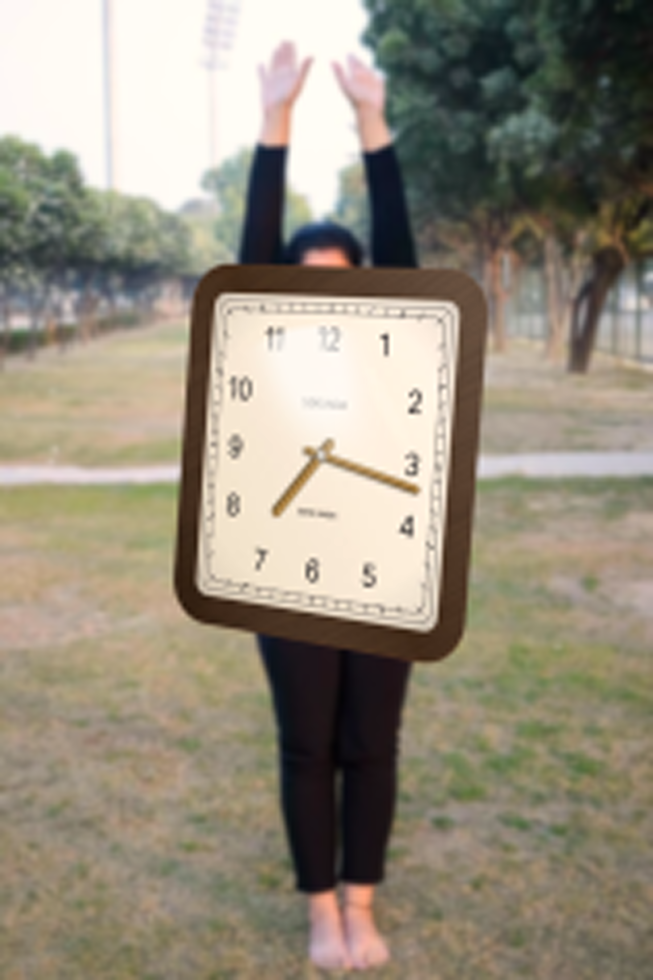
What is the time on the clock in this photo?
7:17
